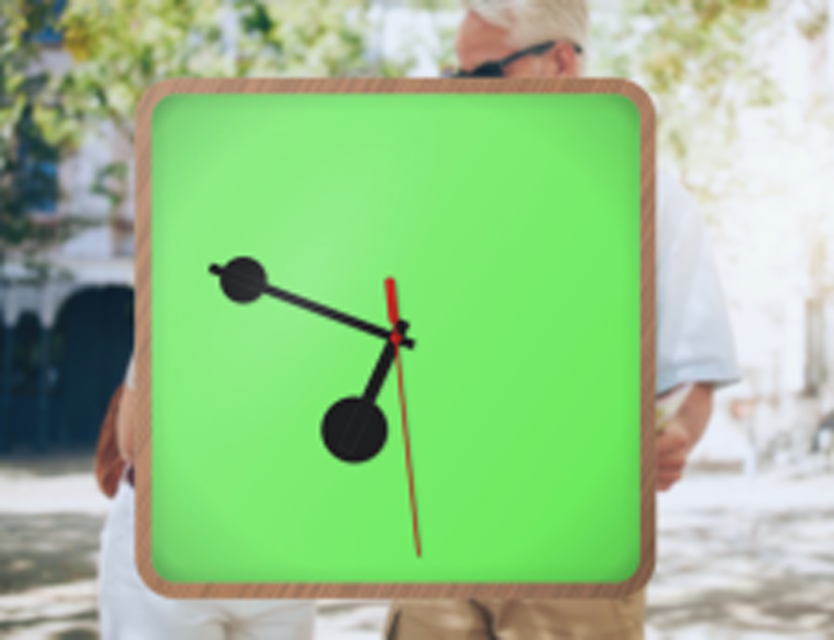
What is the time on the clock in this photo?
6:48:29
